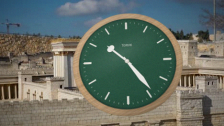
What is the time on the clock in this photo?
10:24
